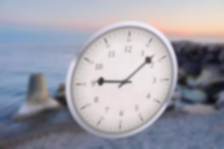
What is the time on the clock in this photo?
9:08
